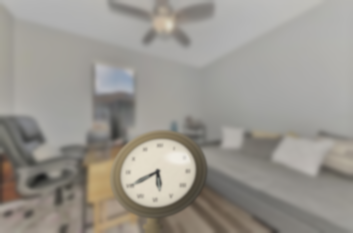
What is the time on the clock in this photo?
5:40
